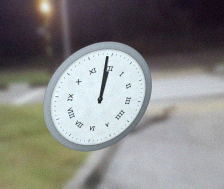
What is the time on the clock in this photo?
11:59
